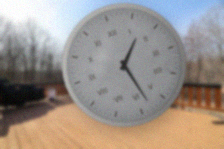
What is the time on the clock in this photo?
1:28
